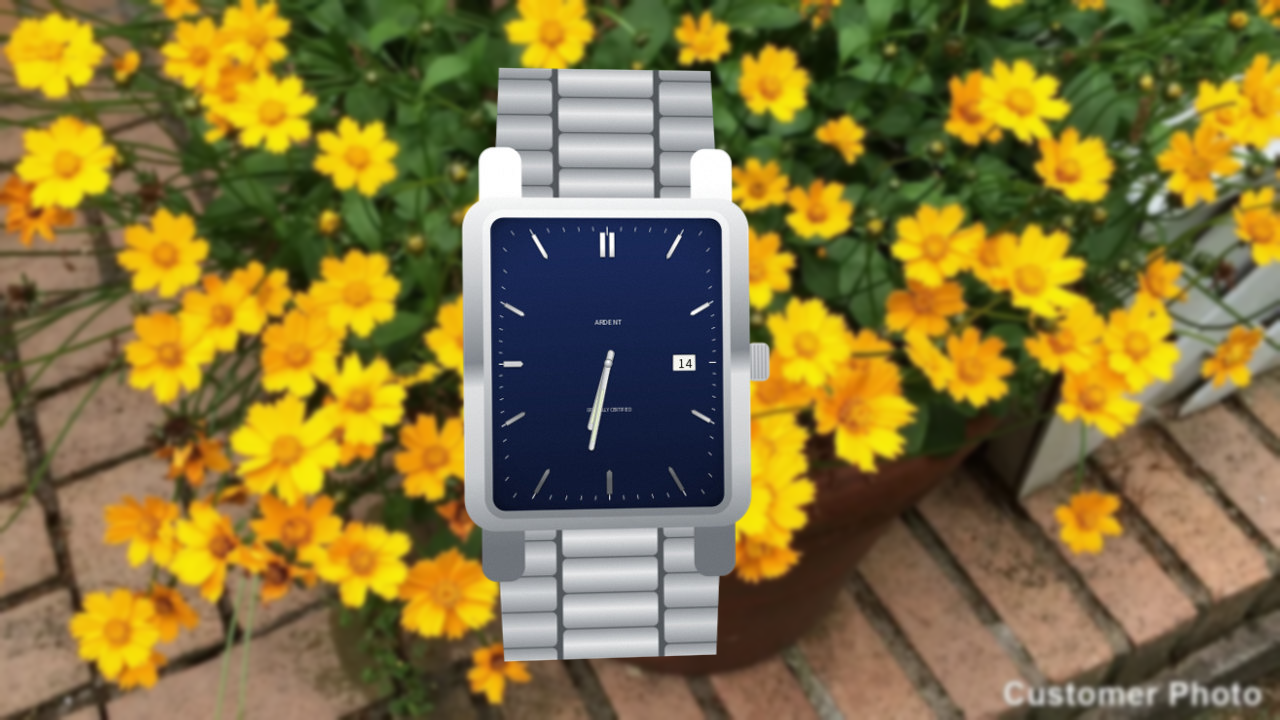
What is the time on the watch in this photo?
6:32
